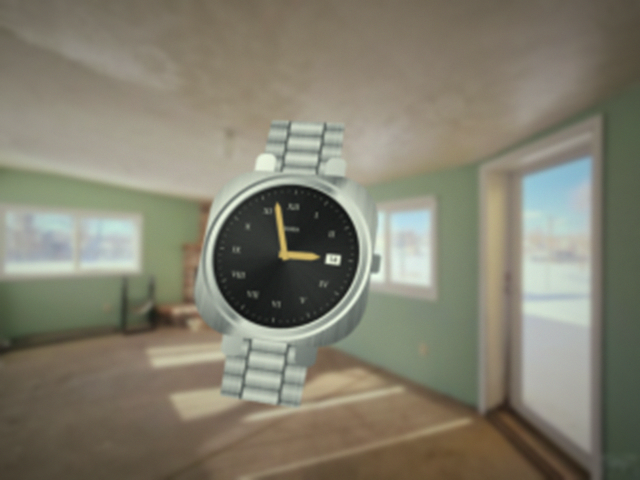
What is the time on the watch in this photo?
2:57
